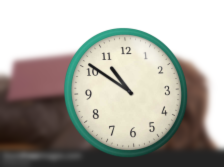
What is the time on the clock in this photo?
10:51
